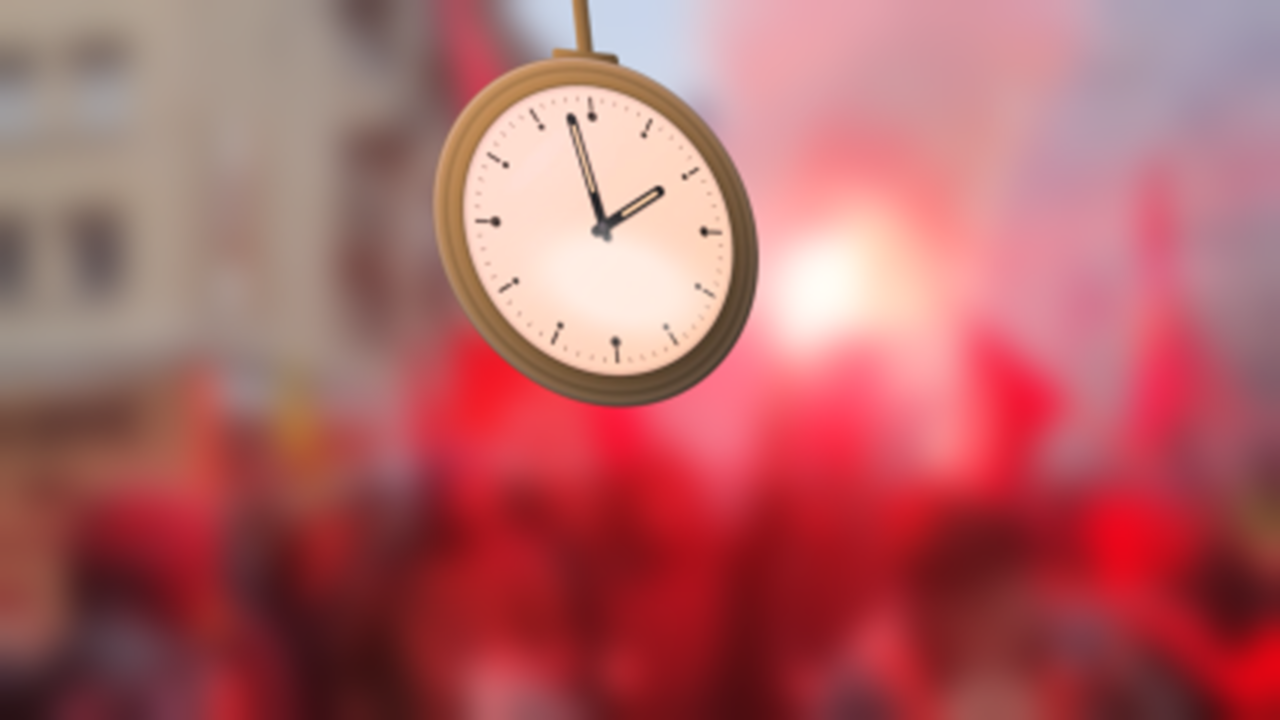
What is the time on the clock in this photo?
1:58
